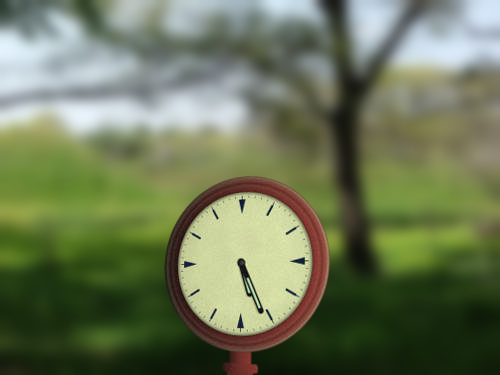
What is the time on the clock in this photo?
5:26
